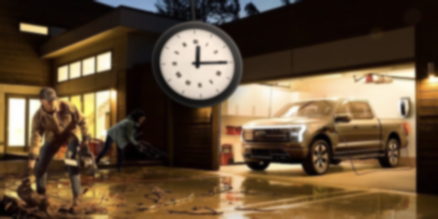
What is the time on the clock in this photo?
12:15
